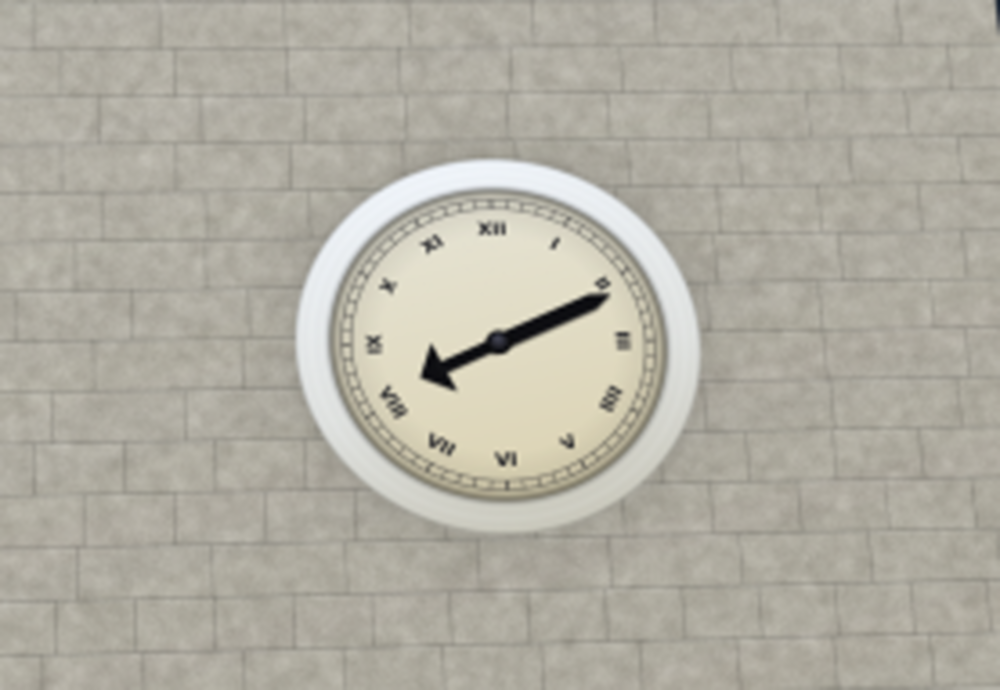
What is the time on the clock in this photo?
8:11
